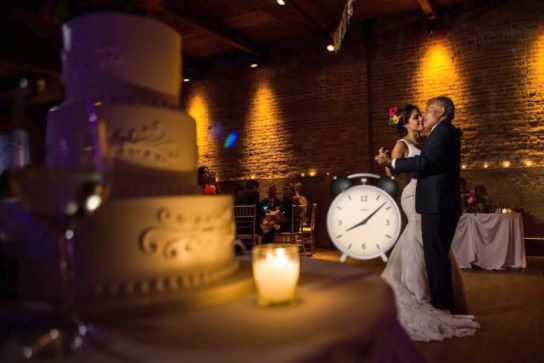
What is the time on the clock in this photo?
8:08
